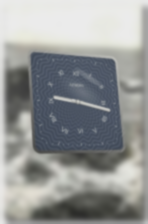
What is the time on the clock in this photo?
9:17
